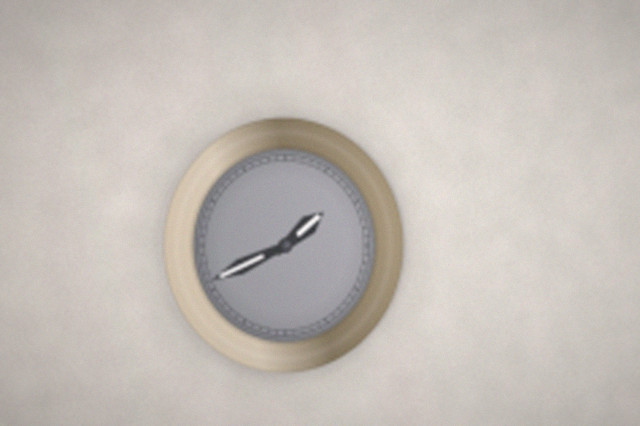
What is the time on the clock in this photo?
1:41
